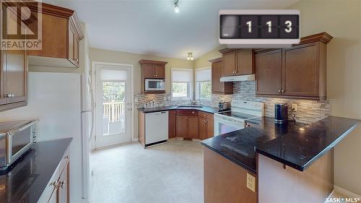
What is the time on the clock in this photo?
1:13
